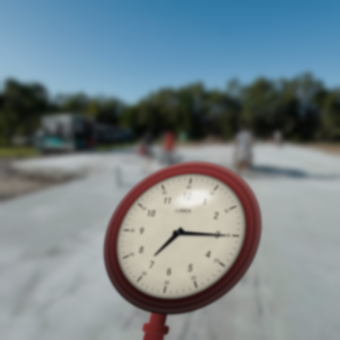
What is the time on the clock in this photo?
7:15
